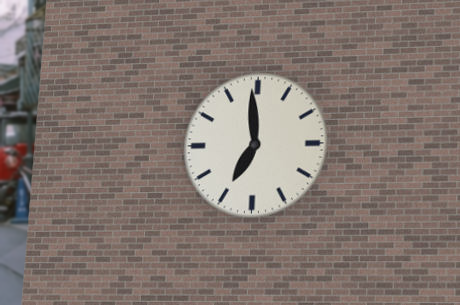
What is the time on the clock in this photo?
6:59
